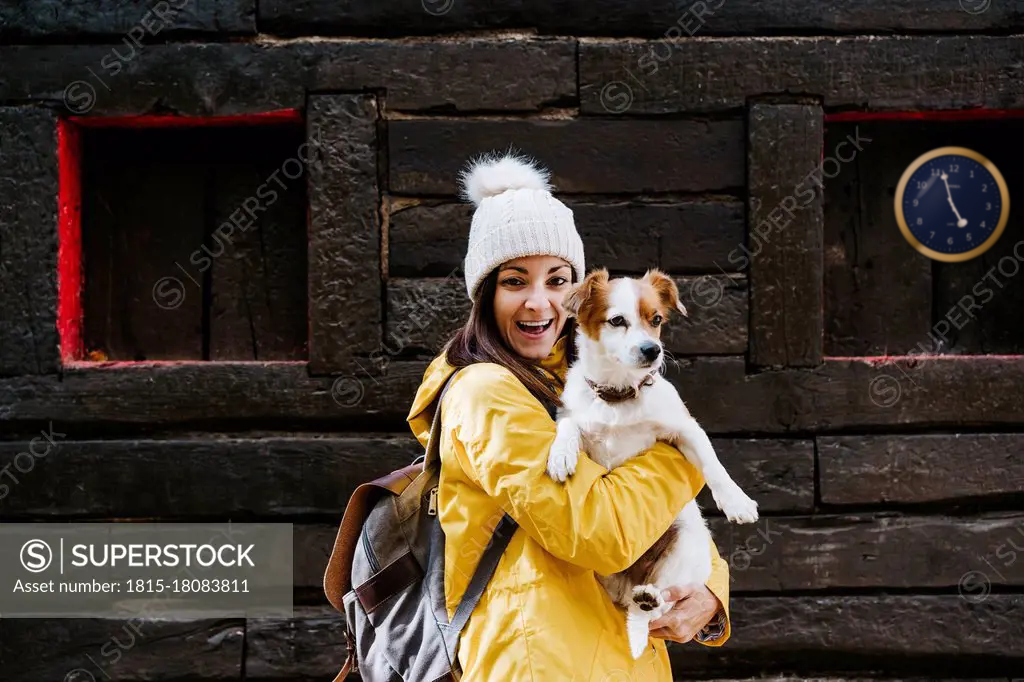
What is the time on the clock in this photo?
4:57
